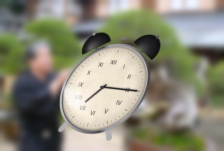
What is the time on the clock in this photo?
7:15
